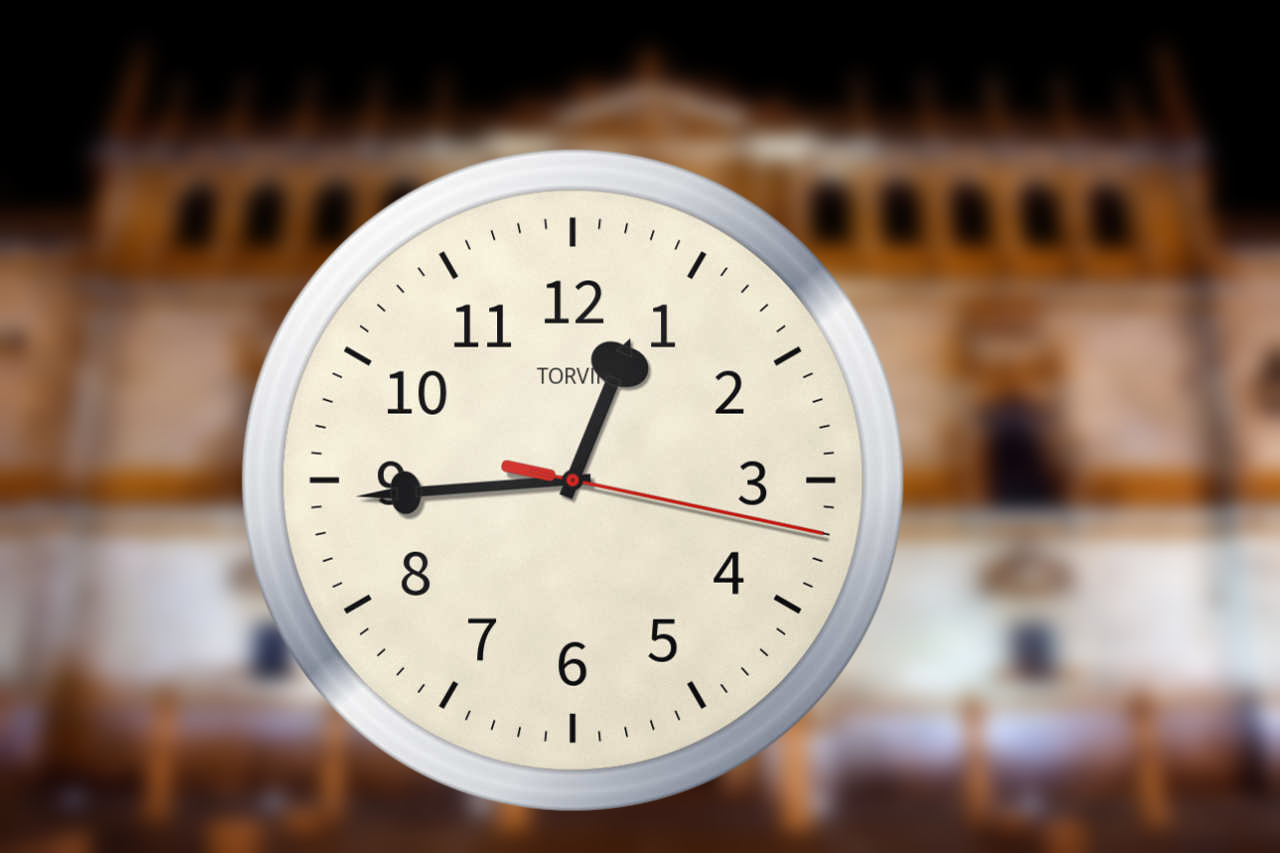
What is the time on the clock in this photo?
12:44:17
